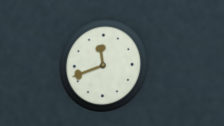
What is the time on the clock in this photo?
11:42
